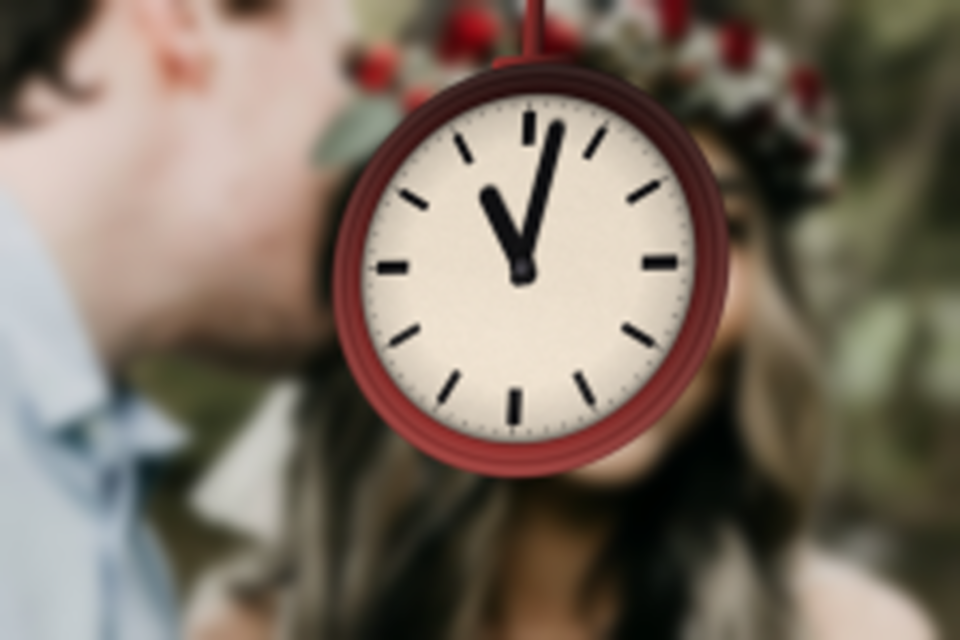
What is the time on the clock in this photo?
11:02
